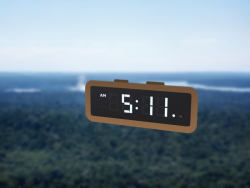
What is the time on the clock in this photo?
5:11
